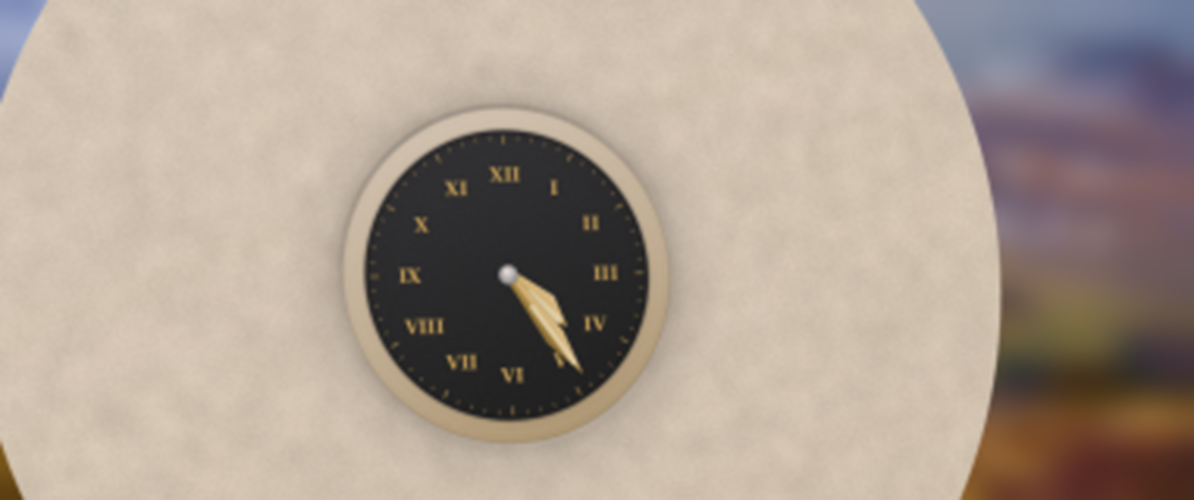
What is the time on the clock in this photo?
4:24
